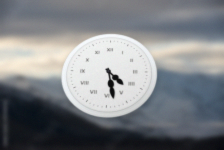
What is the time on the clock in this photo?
4:28
